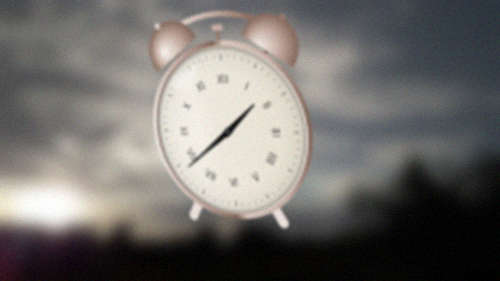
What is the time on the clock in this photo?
1:39
